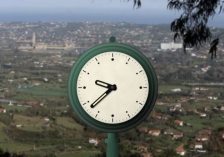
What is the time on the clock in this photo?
9:38
